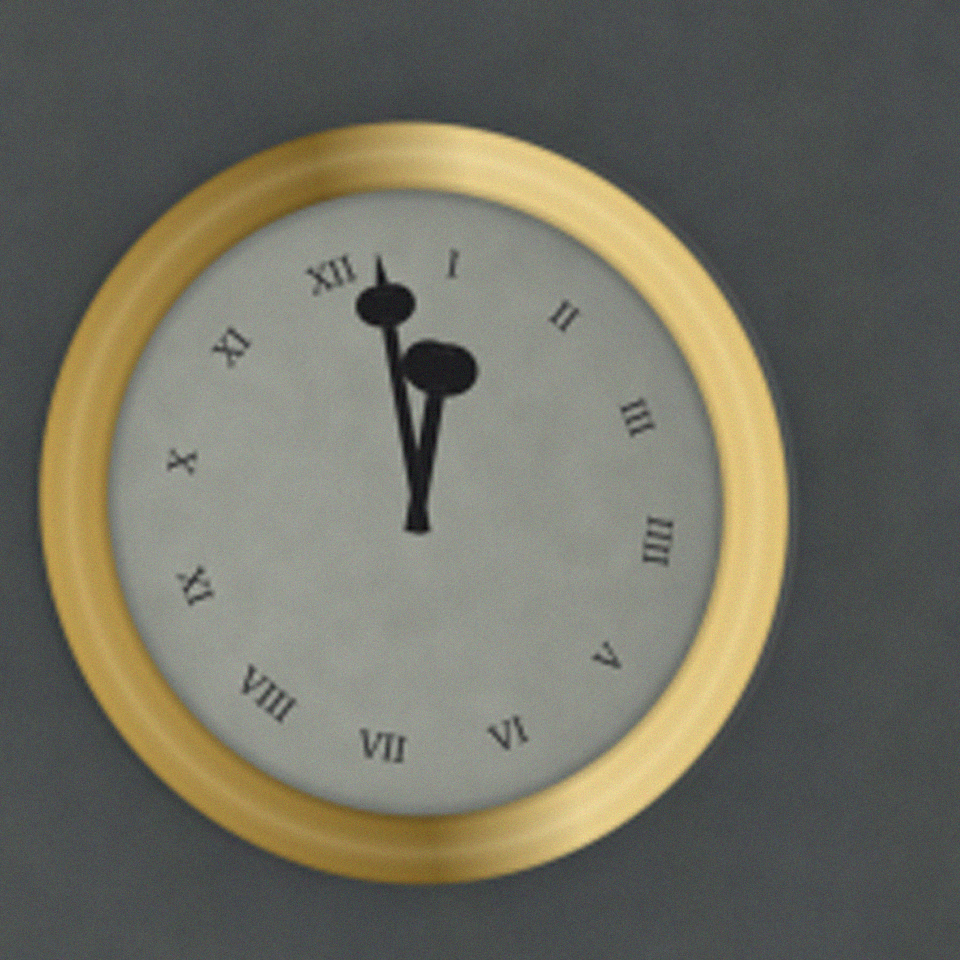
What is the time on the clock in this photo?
1:02
